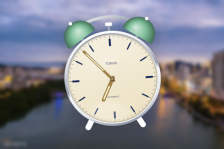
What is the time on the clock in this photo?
6:53
